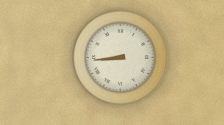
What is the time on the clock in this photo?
8:44
